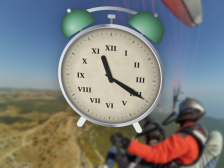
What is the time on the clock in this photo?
11:20
